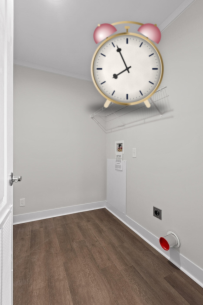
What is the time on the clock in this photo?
7:56
